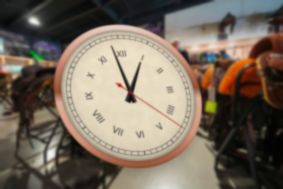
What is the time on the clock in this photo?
12:58:22
